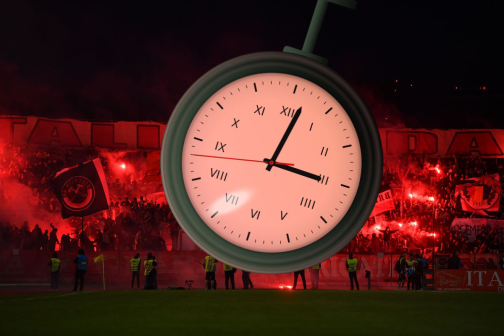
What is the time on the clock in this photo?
3:01:43
